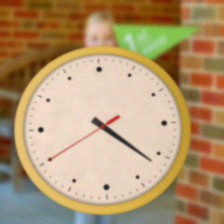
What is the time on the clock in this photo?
4:21:40
